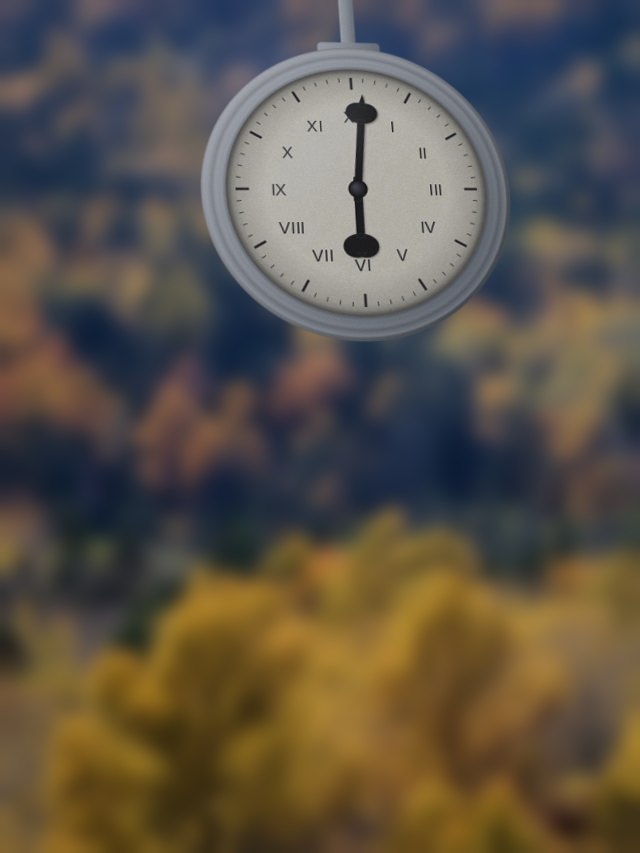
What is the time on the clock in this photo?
6:01
